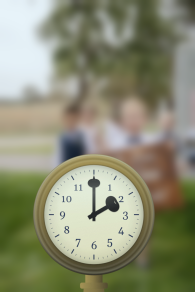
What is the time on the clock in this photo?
2:00
